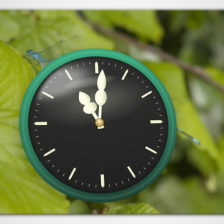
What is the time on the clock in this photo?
11:01
